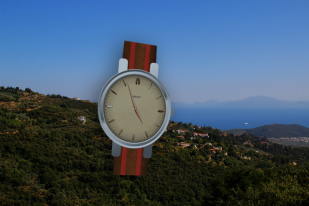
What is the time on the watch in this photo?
4:56
